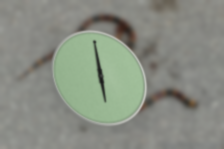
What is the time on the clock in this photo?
6:00
